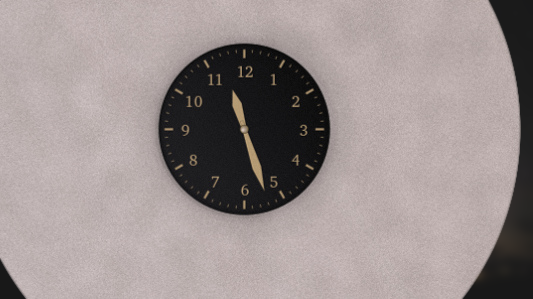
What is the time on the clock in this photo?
11:27
